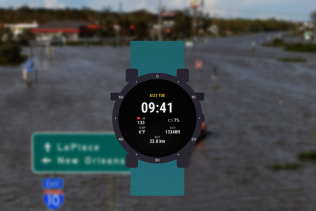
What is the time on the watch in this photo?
9:41
